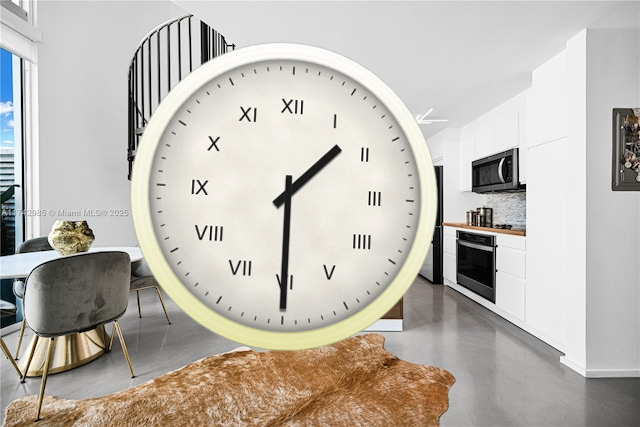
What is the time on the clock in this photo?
1:30
